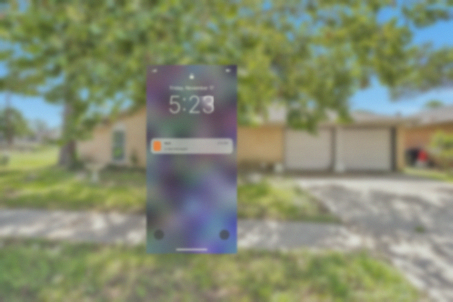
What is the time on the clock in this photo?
5:23
